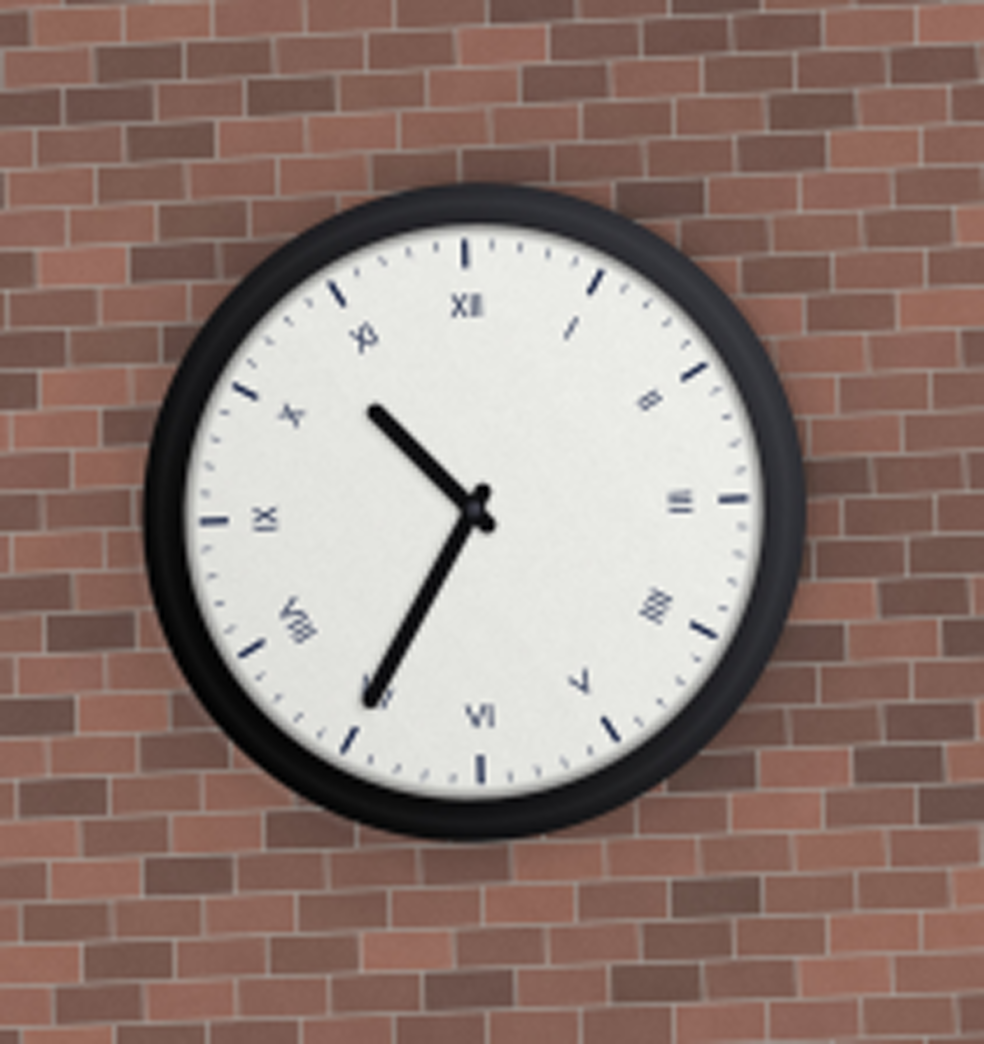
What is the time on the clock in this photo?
10:35
